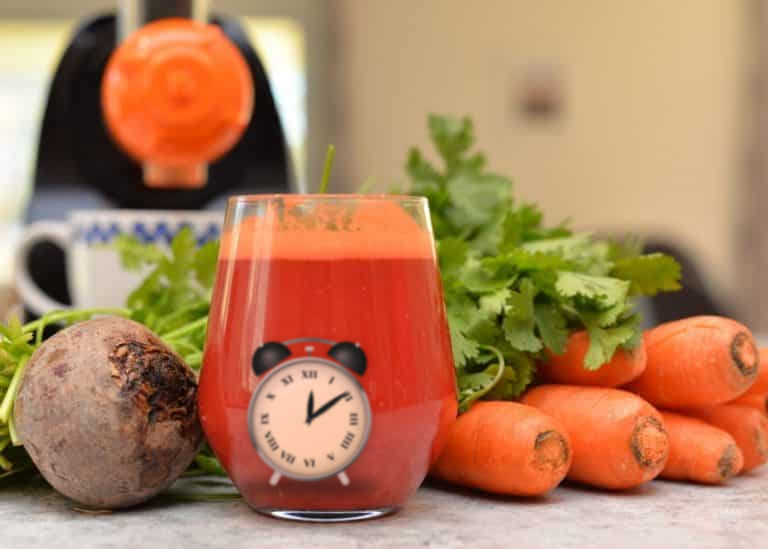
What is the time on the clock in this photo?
12:09
